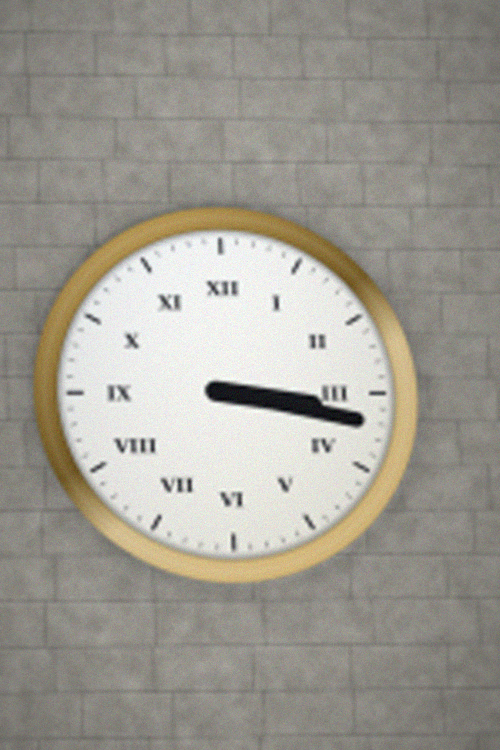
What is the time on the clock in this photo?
3:17
